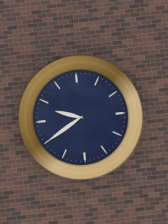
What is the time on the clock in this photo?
9:40
